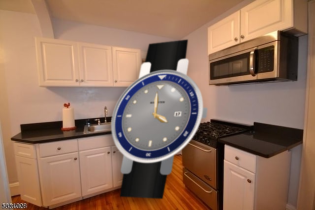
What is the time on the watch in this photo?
3:59
